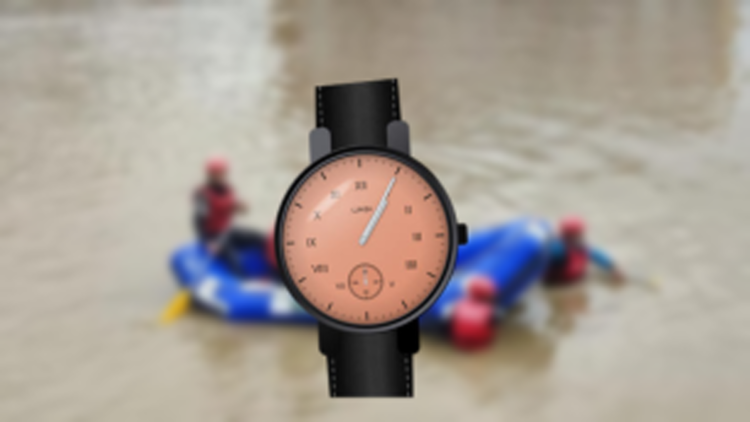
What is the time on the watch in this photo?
1:05
